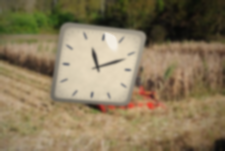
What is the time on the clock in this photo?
11:11
